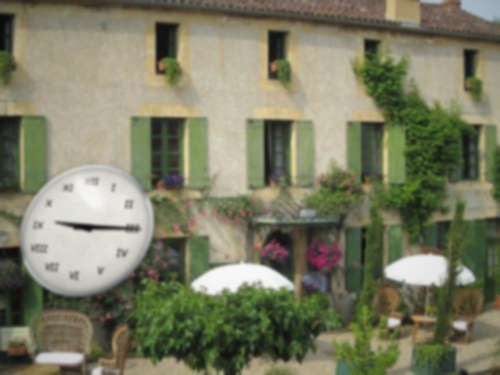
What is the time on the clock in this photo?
9:15
